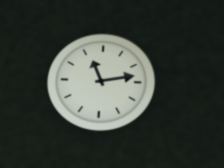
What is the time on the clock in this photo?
11:13
